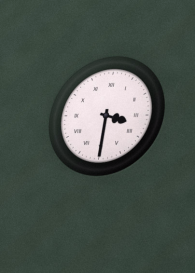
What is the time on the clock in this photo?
3:30
